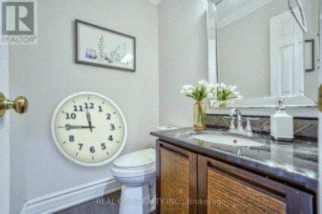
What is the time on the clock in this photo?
11:45
